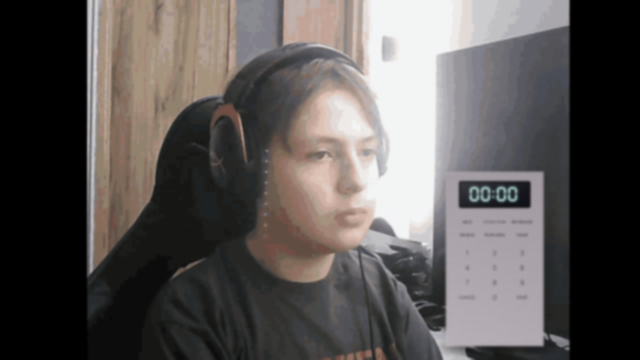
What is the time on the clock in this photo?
0:00
